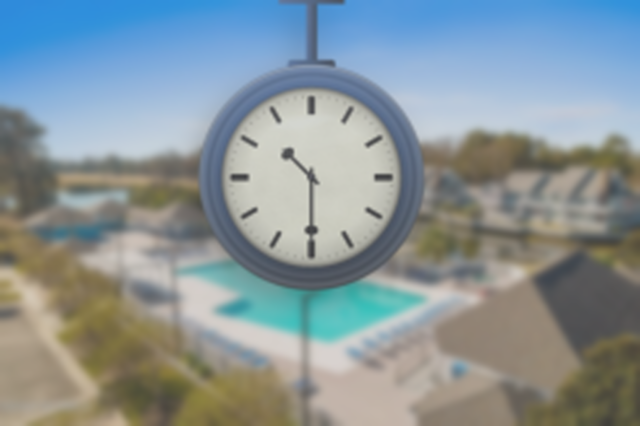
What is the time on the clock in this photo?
10:30
